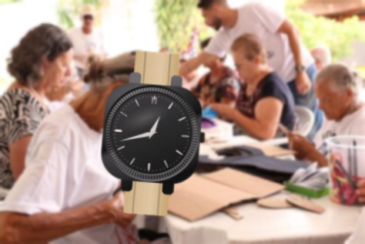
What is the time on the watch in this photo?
12:42
